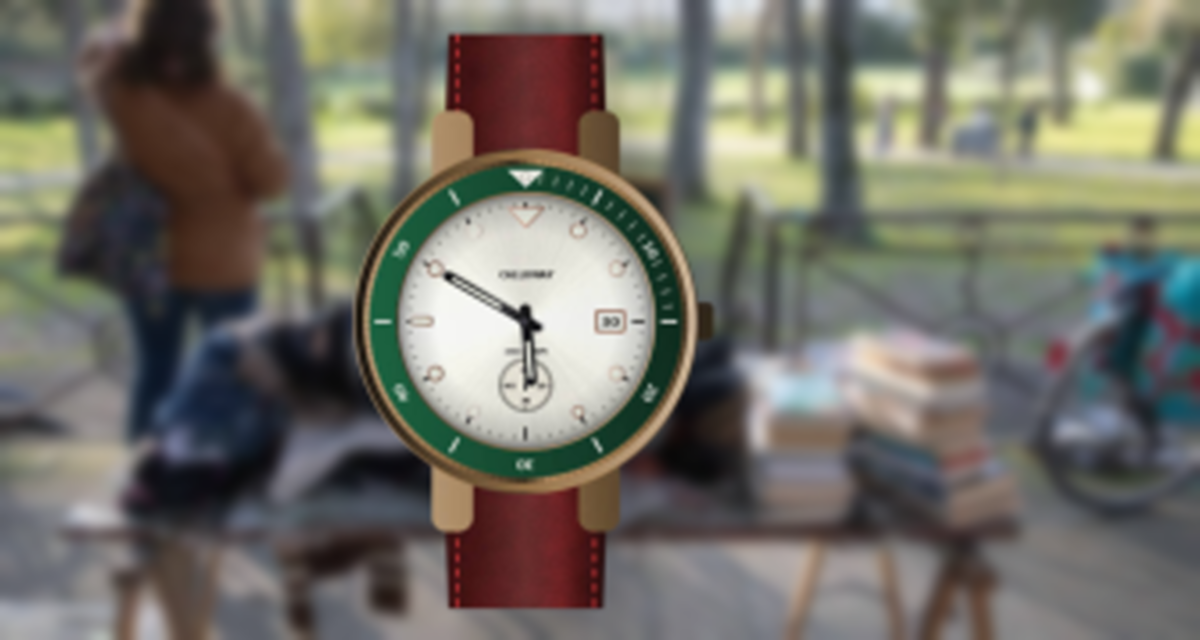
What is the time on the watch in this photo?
5:50
